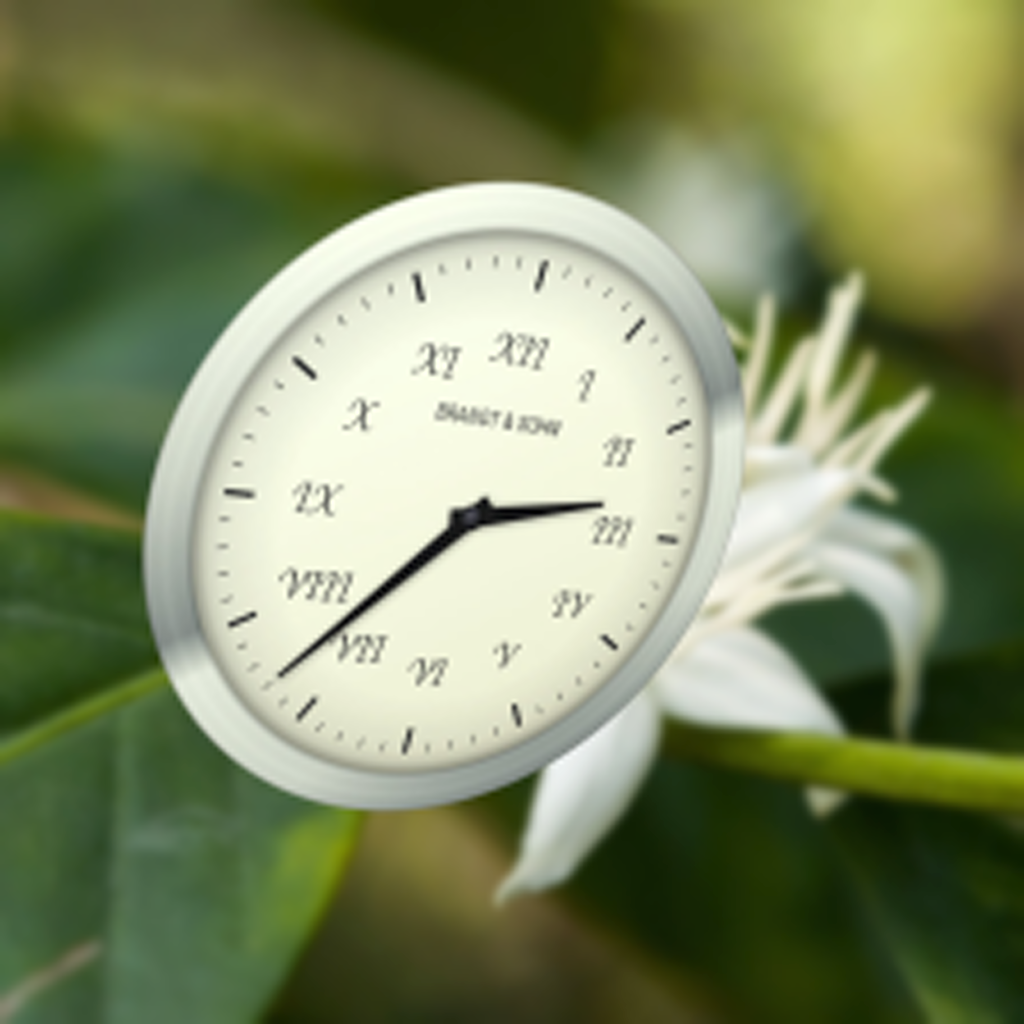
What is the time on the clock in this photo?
2:37
